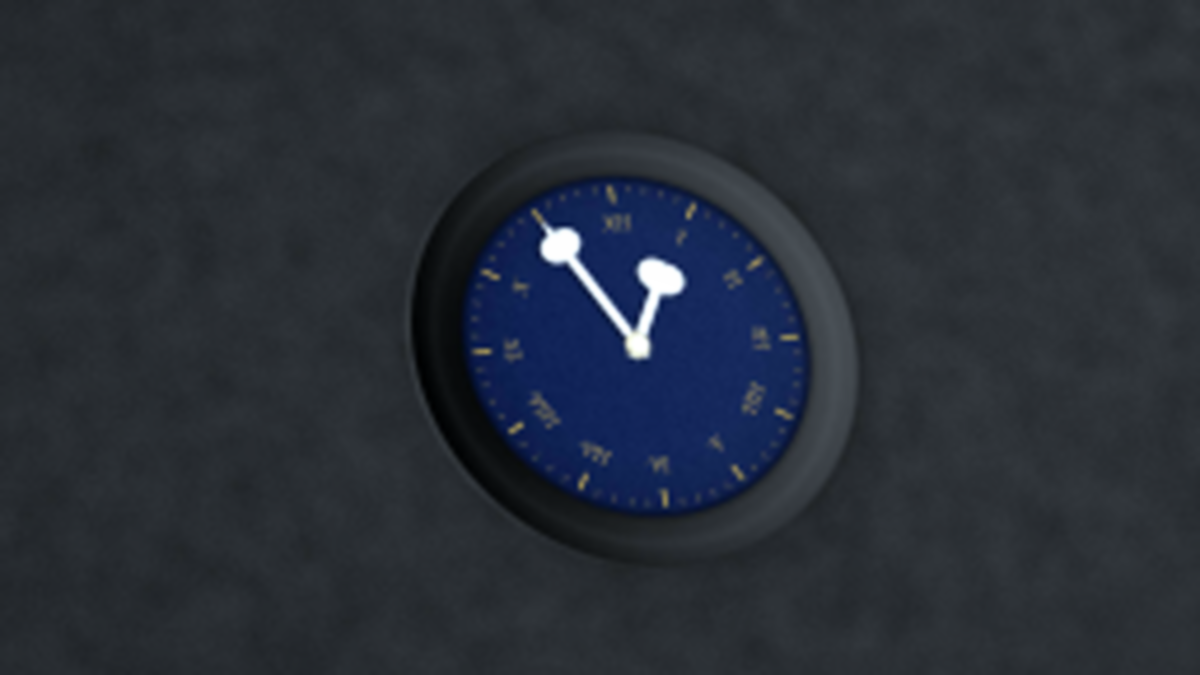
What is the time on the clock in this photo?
12:55
